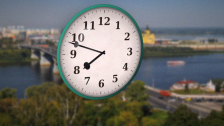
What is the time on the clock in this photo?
7:48
